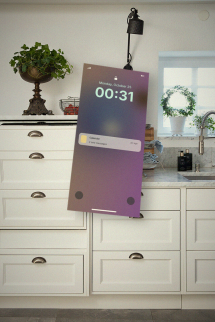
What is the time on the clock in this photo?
0:31
